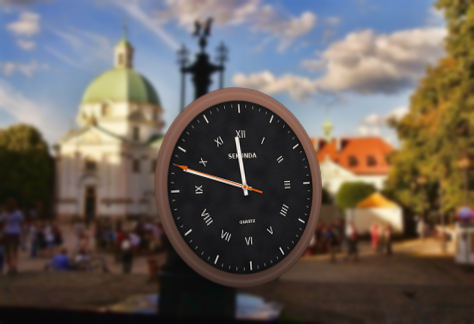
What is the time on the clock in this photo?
11:47:48
